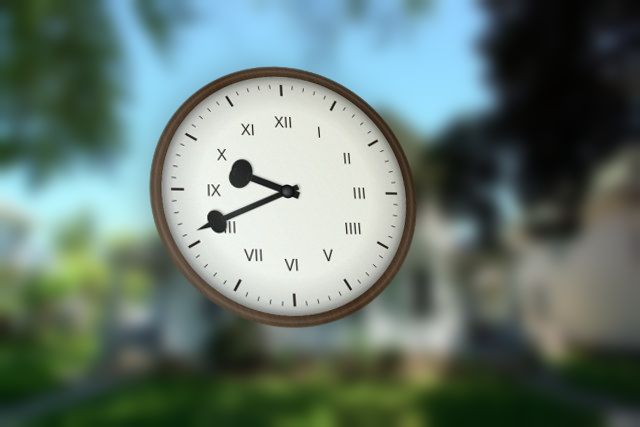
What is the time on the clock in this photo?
9:41
